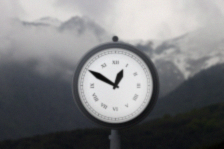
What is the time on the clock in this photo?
12:50
